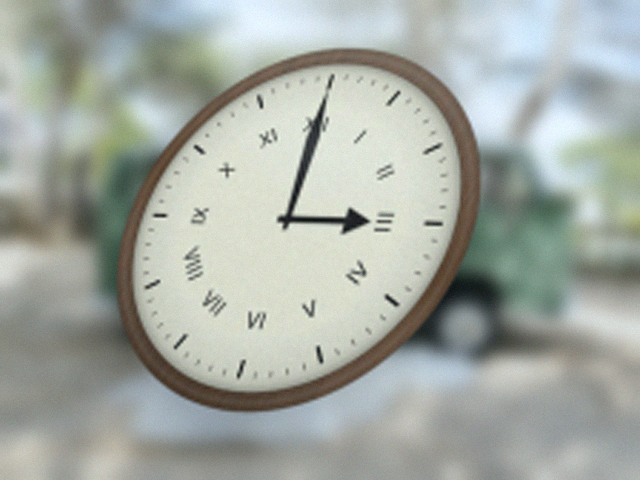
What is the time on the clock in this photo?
3:00
